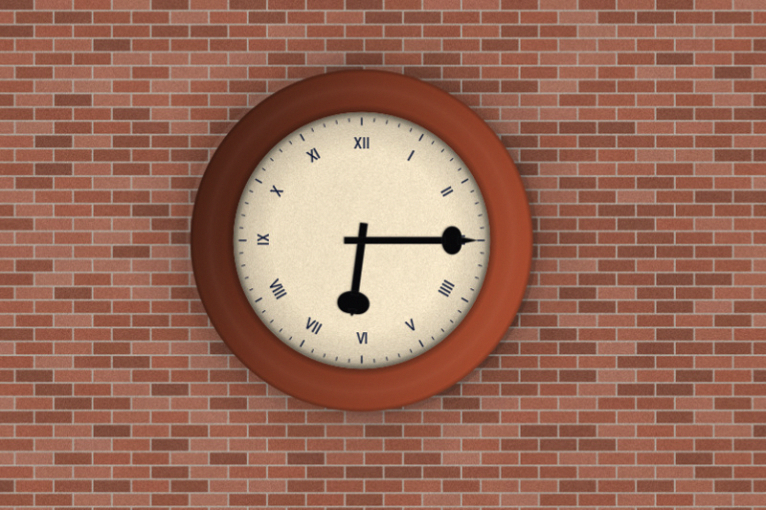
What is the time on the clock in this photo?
6:15
